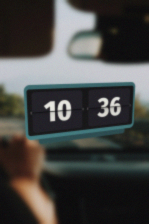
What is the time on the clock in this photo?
10:36
